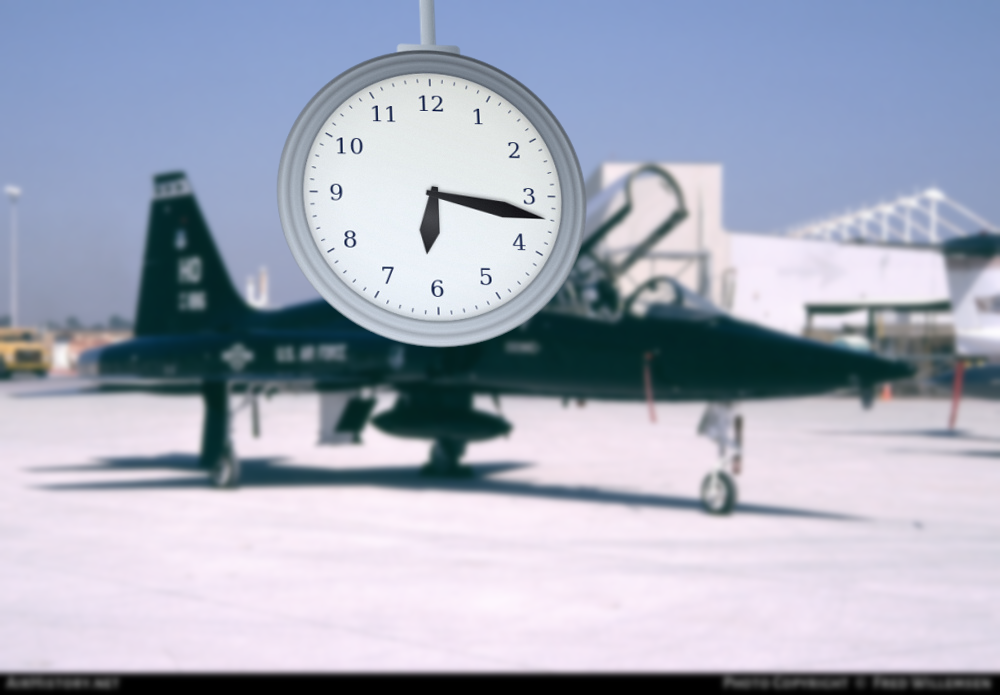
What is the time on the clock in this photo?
6:17
